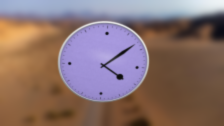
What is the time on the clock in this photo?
4:08
